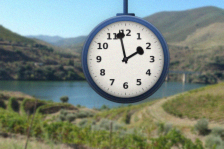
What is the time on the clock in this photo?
1:58
